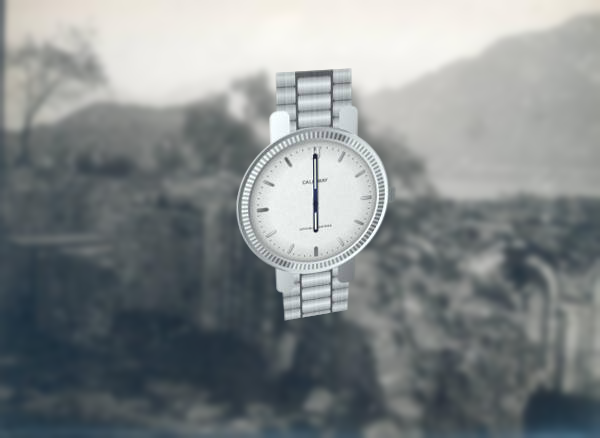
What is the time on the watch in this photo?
6:00
